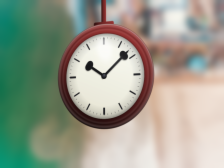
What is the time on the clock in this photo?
10:08
